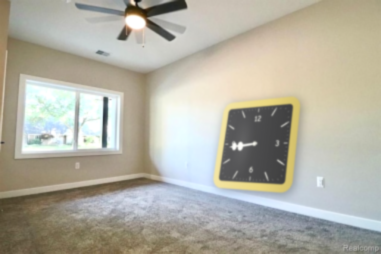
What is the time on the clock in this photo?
8:44
